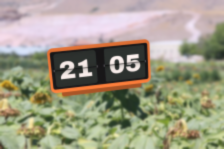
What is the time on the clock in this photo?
21:05
